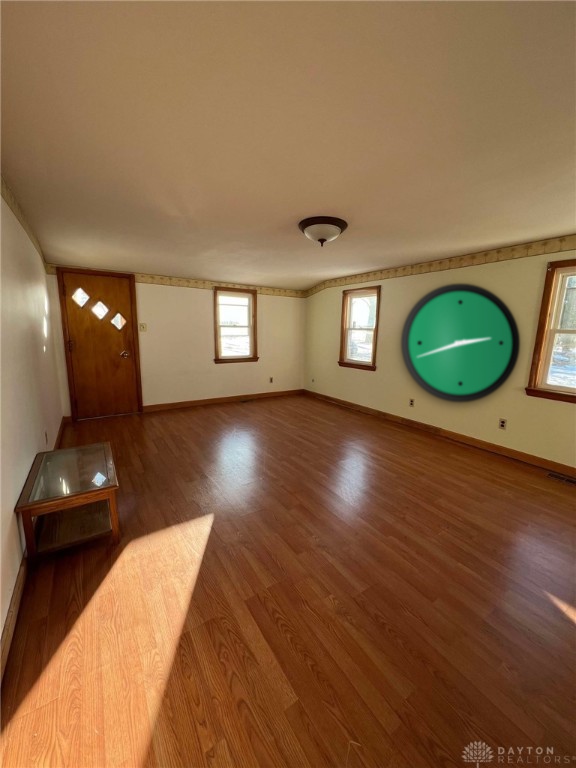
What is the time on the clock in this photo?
2:42
